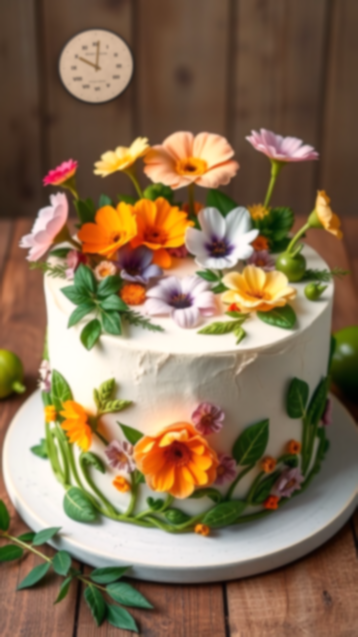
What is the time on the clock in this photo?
10:01
